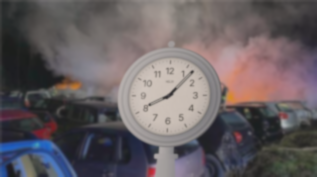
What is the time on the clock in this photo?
8:07
